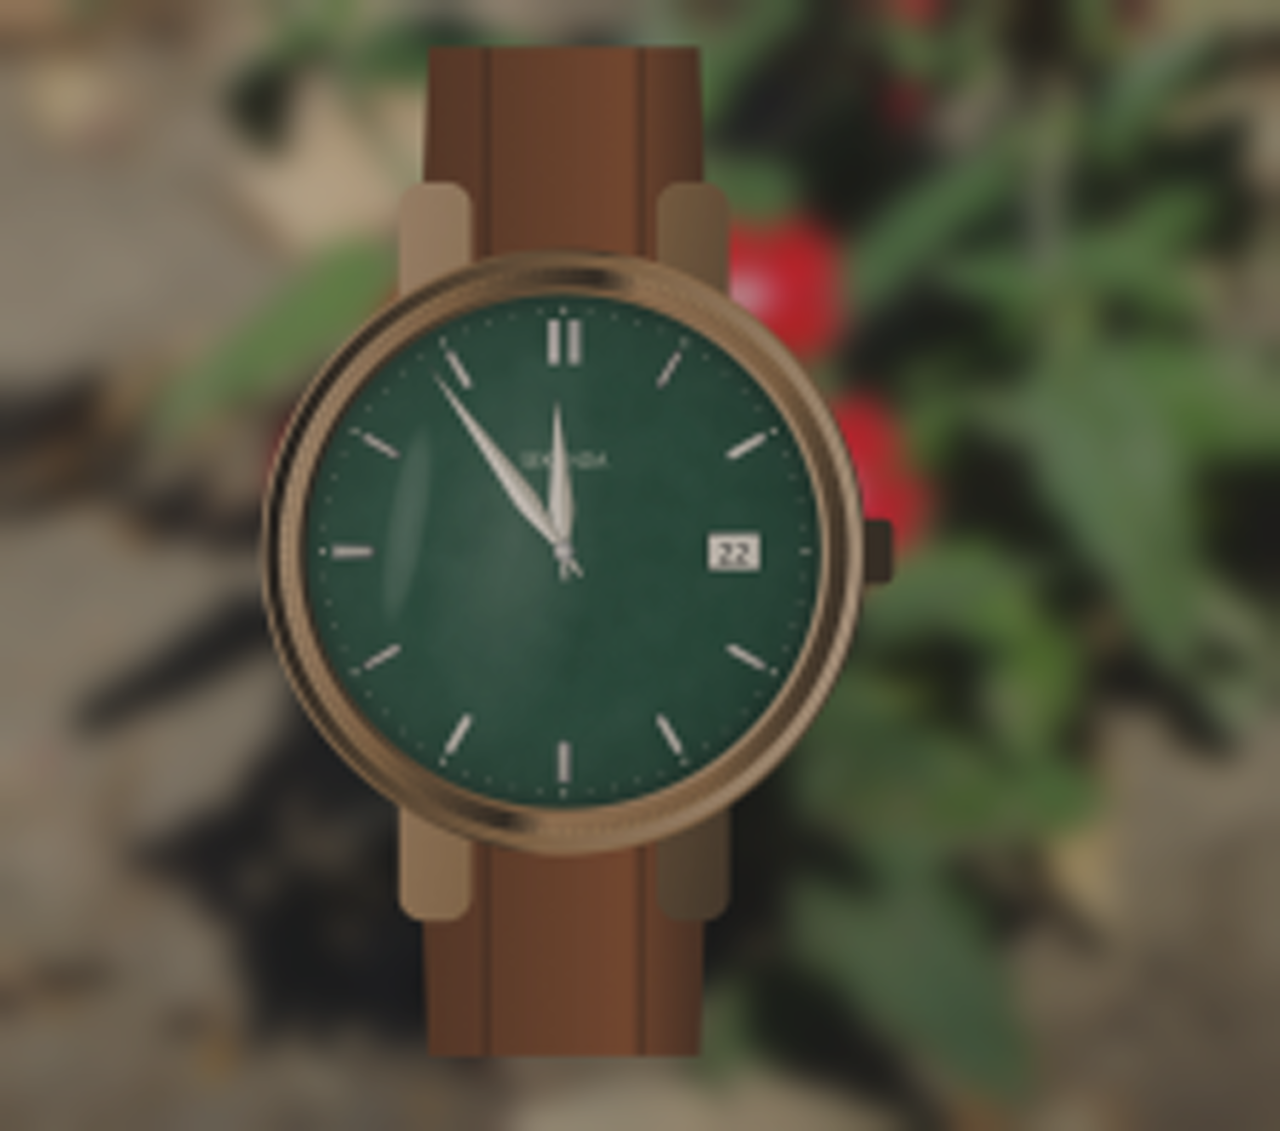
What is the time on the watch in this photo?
11:54
